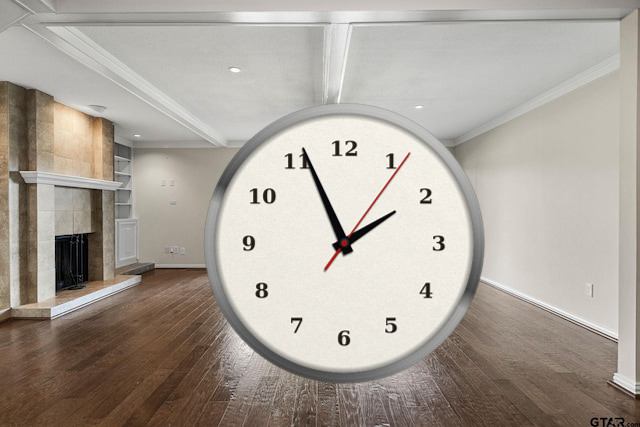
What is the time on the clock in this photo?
1:56:06
